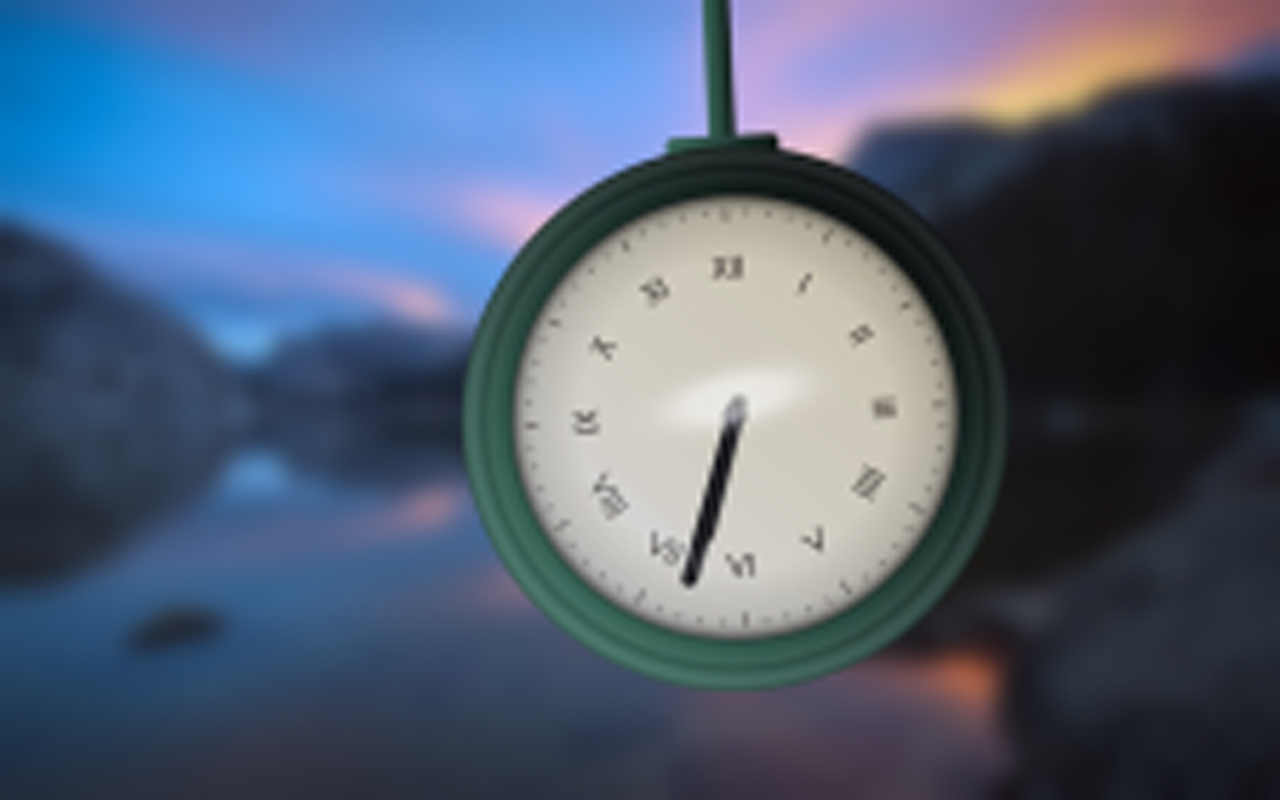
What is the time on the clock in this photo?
6:33
